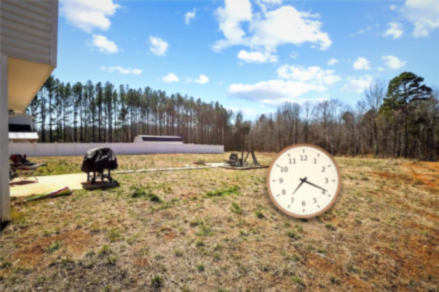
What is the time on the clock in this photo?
7:19
